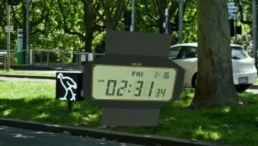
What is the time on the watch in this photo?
2:31
